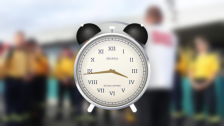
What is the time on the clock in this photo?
3:44
